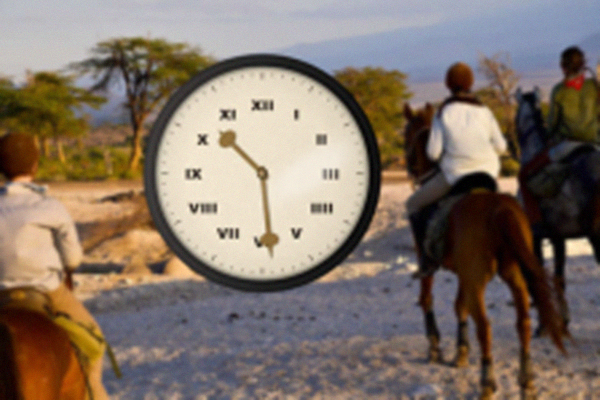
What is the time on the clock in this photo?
10:29
